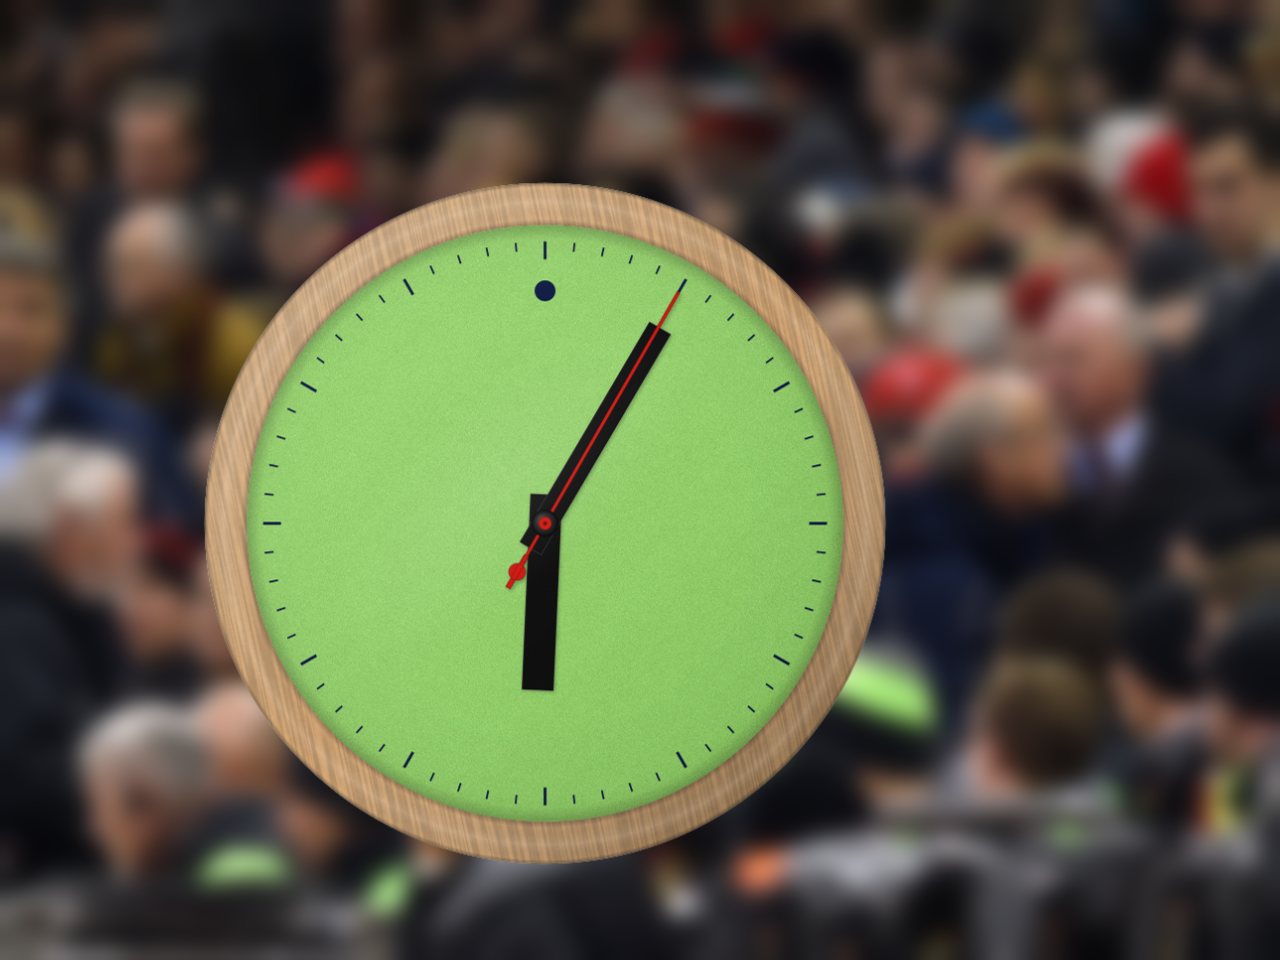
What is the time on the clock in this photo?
6:05:05
